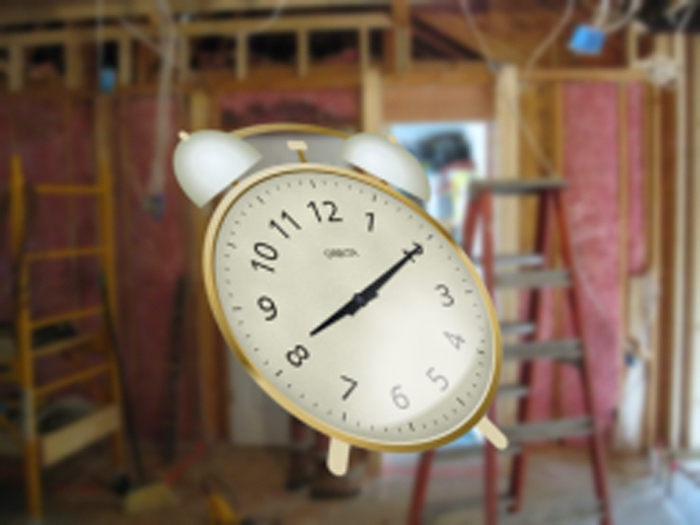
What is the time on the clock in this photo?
8:10
